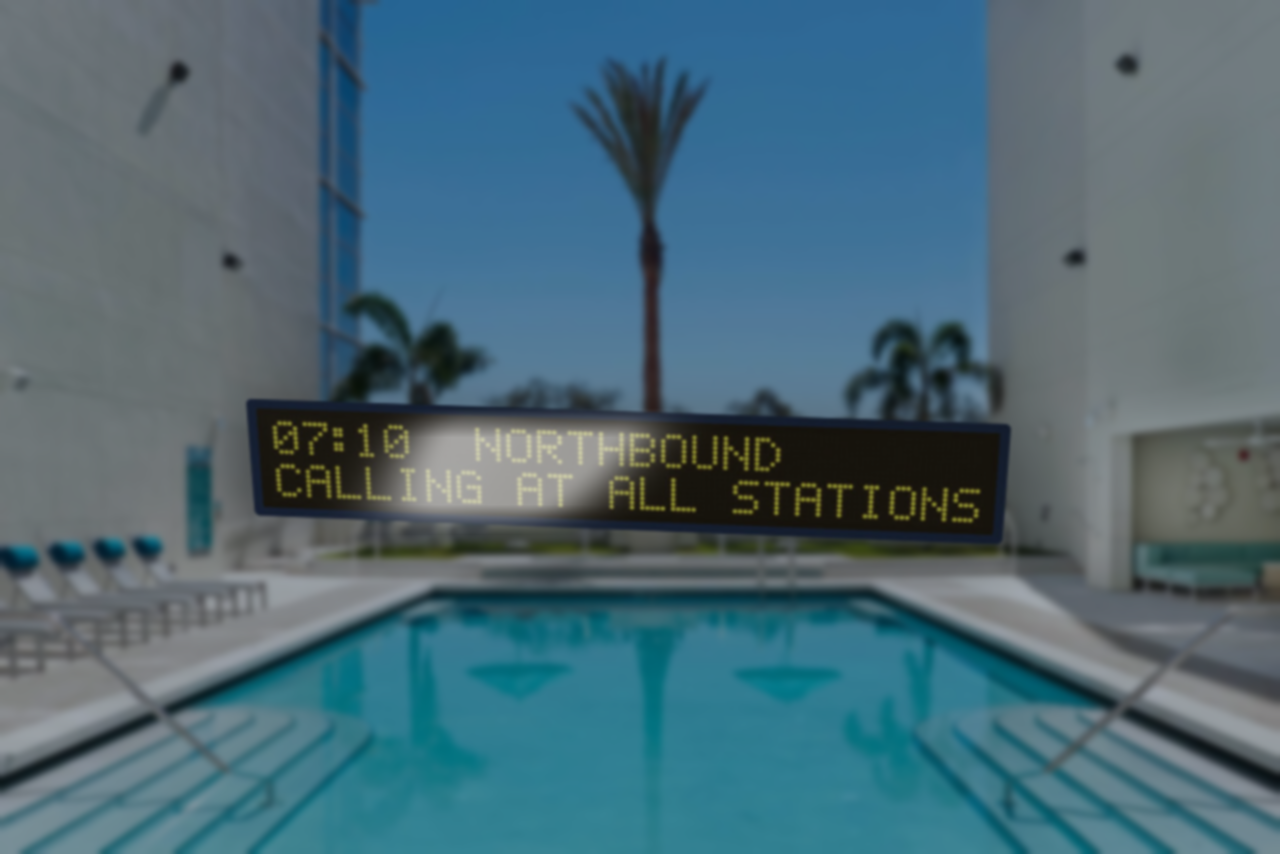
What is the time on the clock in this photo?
7:10
